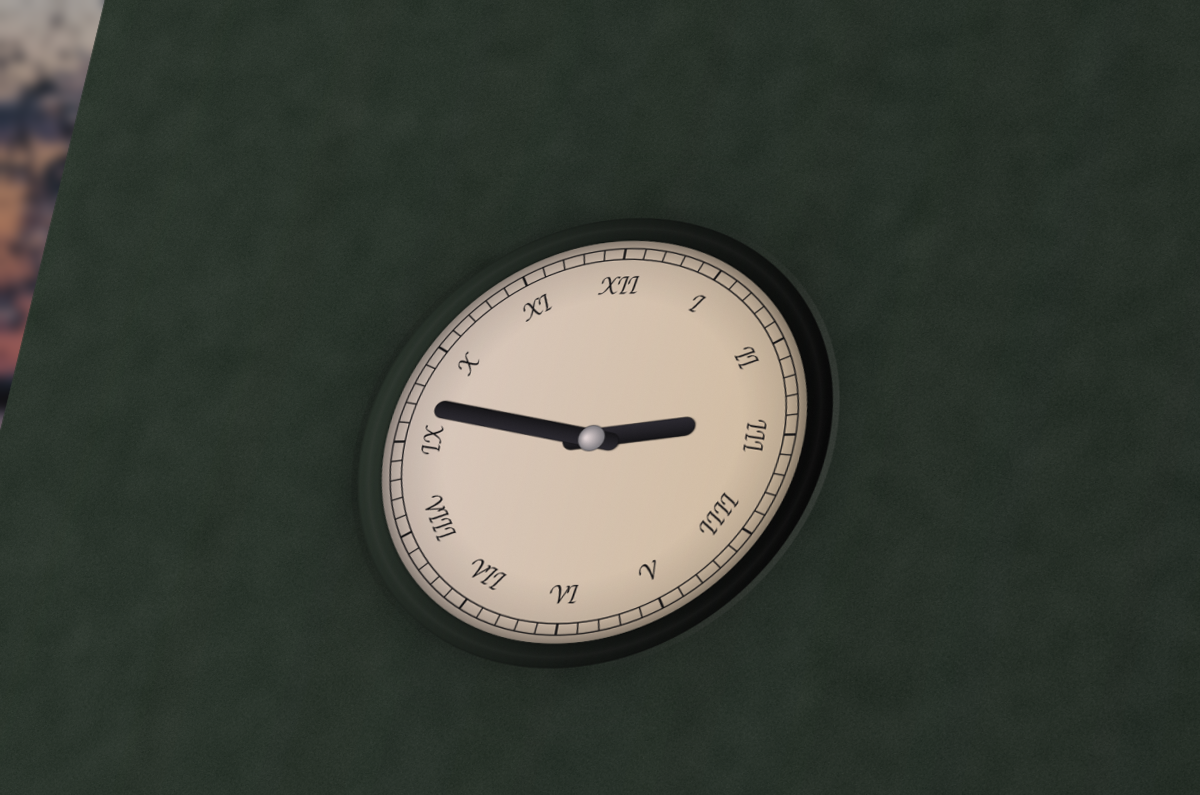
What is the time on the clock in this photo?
2:47
